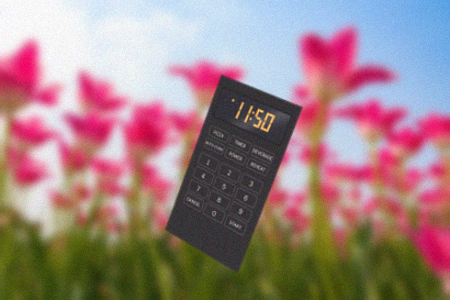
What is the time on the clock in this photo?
11:50
